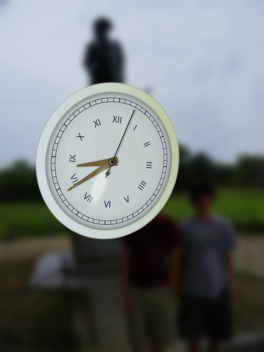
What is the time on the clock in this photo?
8:39:03
